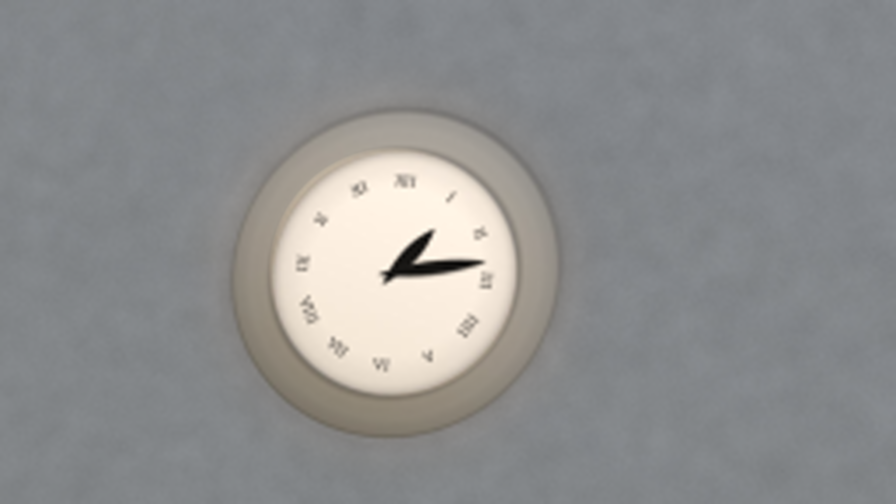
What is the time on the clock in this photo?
1:13
